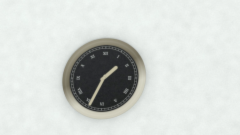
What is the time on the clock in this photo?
1:34
